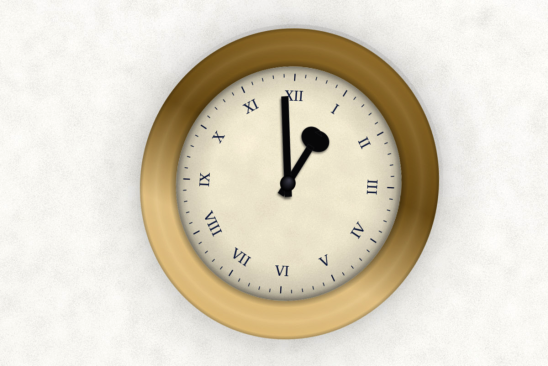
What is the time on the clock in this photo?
12:59
